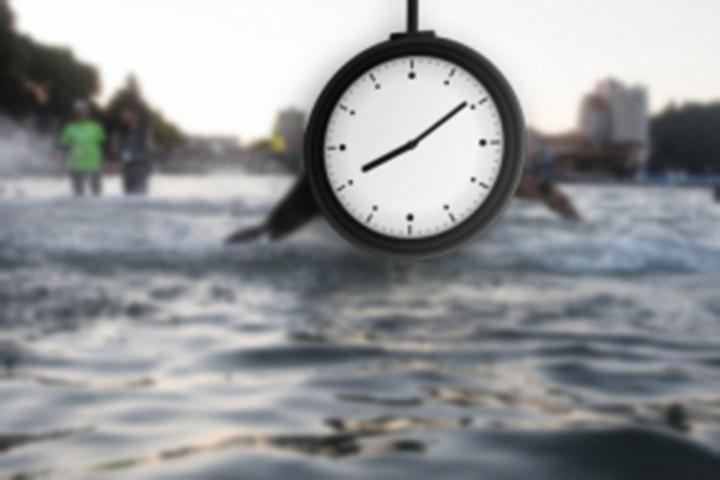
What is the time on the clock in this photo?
8:09
